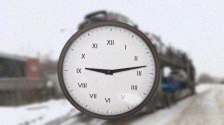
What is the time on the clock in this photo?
9:13
